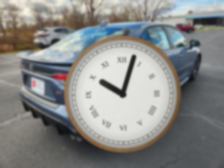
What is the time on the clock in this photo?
10:03
